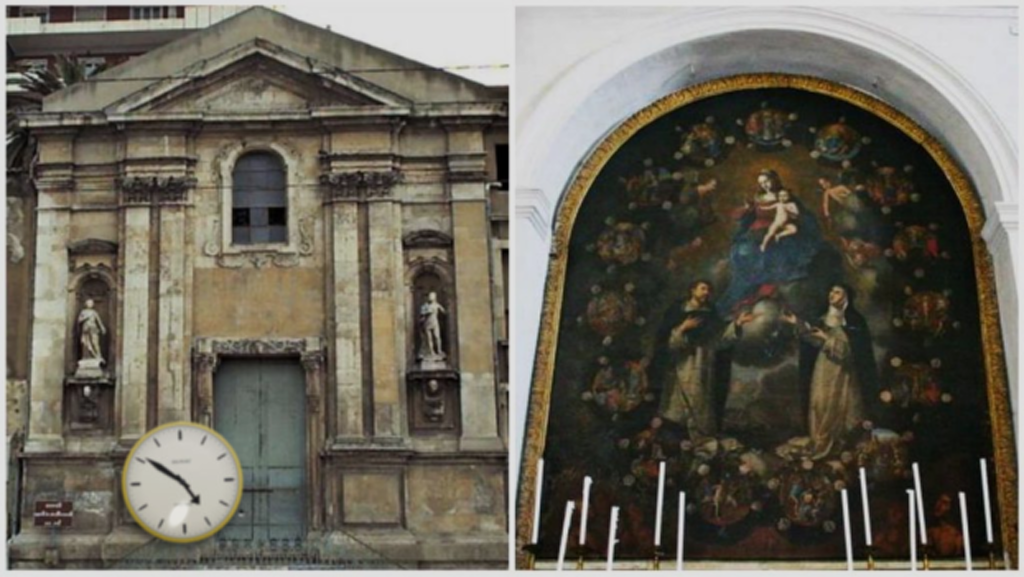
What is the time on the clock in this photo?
4:51
